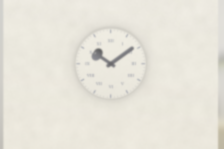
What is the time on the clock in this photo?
10:09
